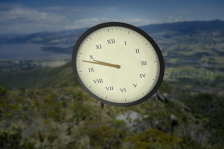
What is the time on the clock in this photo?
9:48
